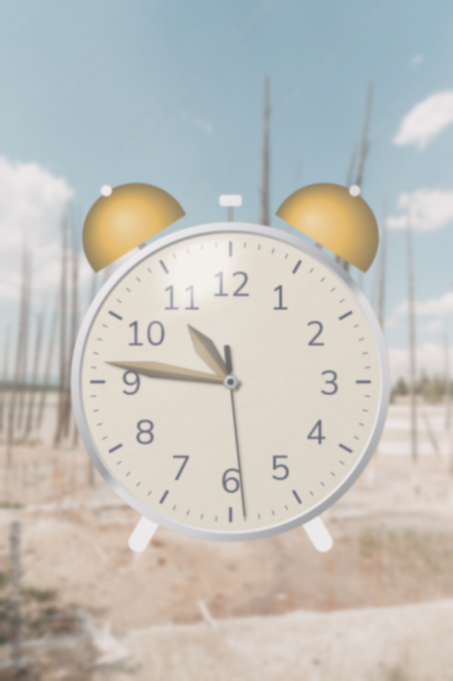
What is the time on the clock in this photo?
10:46:29
